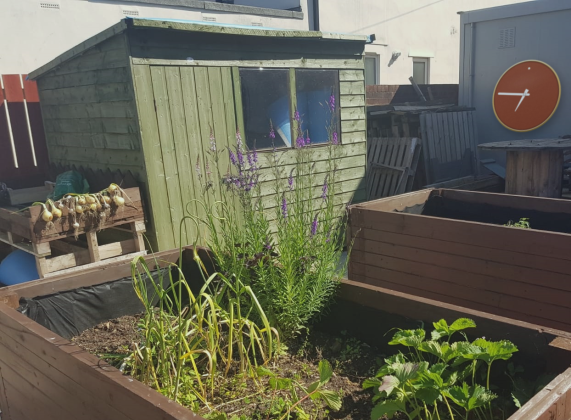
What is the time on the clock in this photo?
6:45
